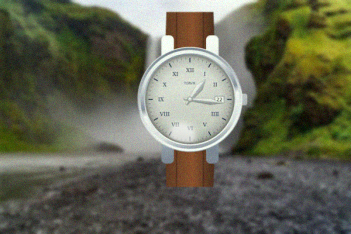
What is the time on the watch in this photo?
1:16
